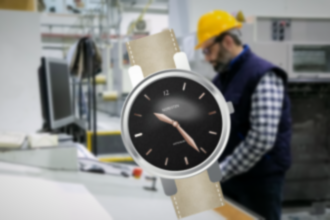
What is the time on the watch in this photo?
10:26
